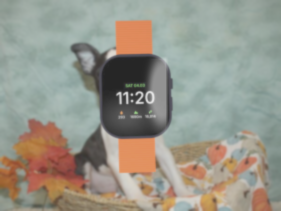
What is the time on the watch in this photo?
11:20
